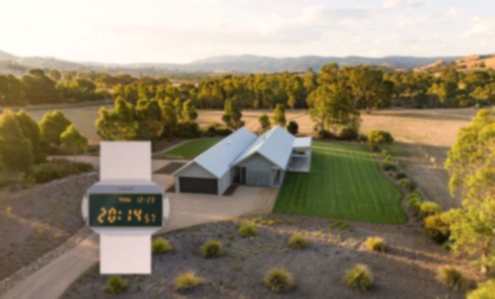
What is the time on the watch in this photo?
20:14
